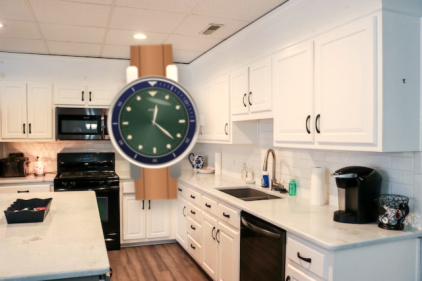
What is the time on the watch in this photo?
12:22
